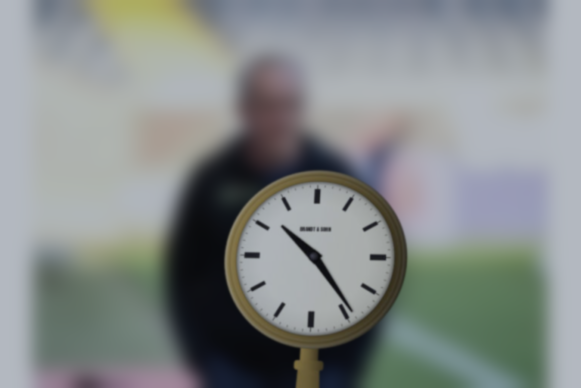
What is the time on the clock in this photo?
10:24
